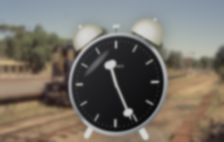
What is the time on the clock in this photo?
11:26
